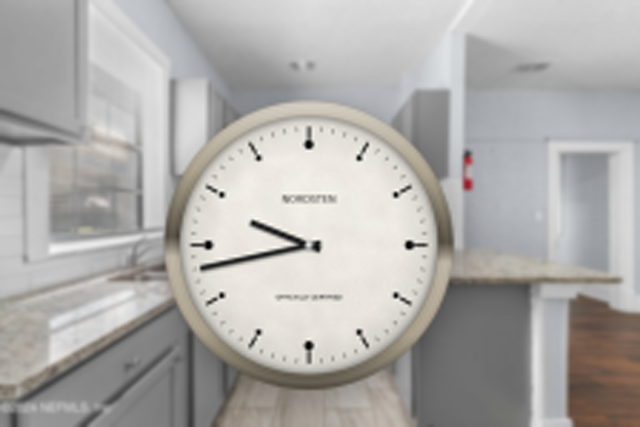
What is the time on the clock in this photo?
9:43
